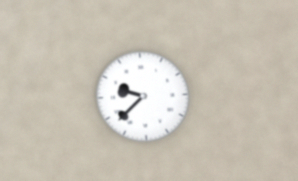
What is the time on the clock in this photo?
9:38
